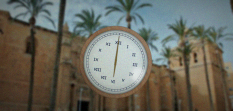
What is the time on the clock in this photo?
6:00
